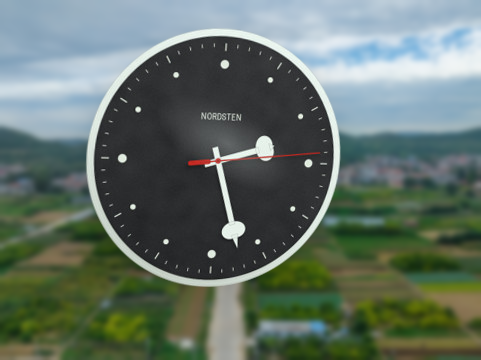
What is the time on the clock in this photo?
2:27:14
